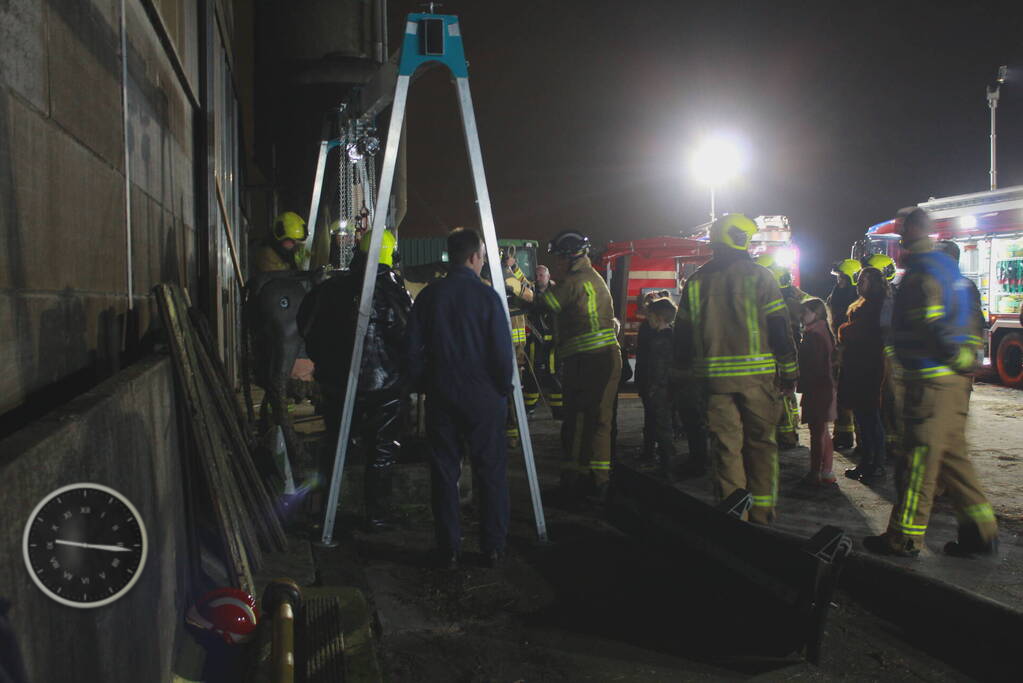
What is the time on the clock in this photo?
9:16
